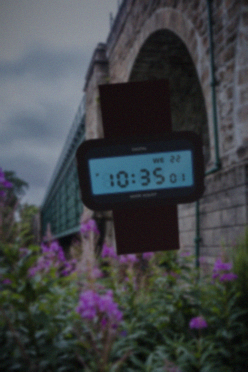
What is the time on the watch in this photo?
10:35:01
